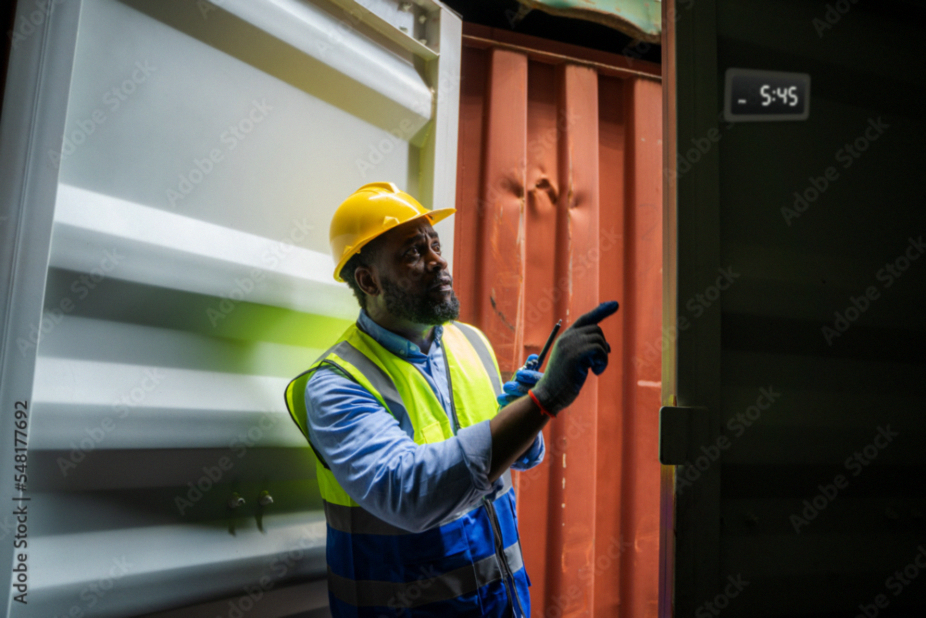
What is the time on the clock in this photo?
5:45
